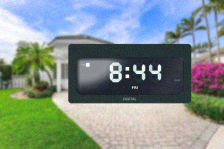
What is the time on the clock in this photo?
8:44
